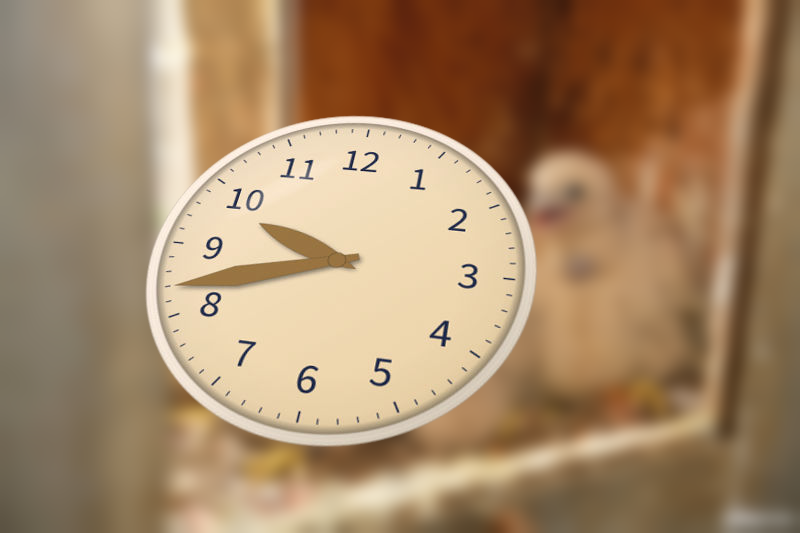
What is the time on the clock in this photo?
9:42
